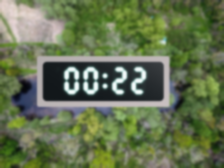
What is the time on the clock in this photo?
0:22
